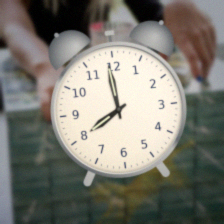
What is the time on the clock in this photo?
7:59
